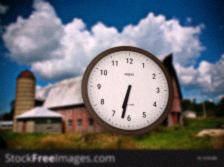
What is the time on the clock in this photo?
6:32
